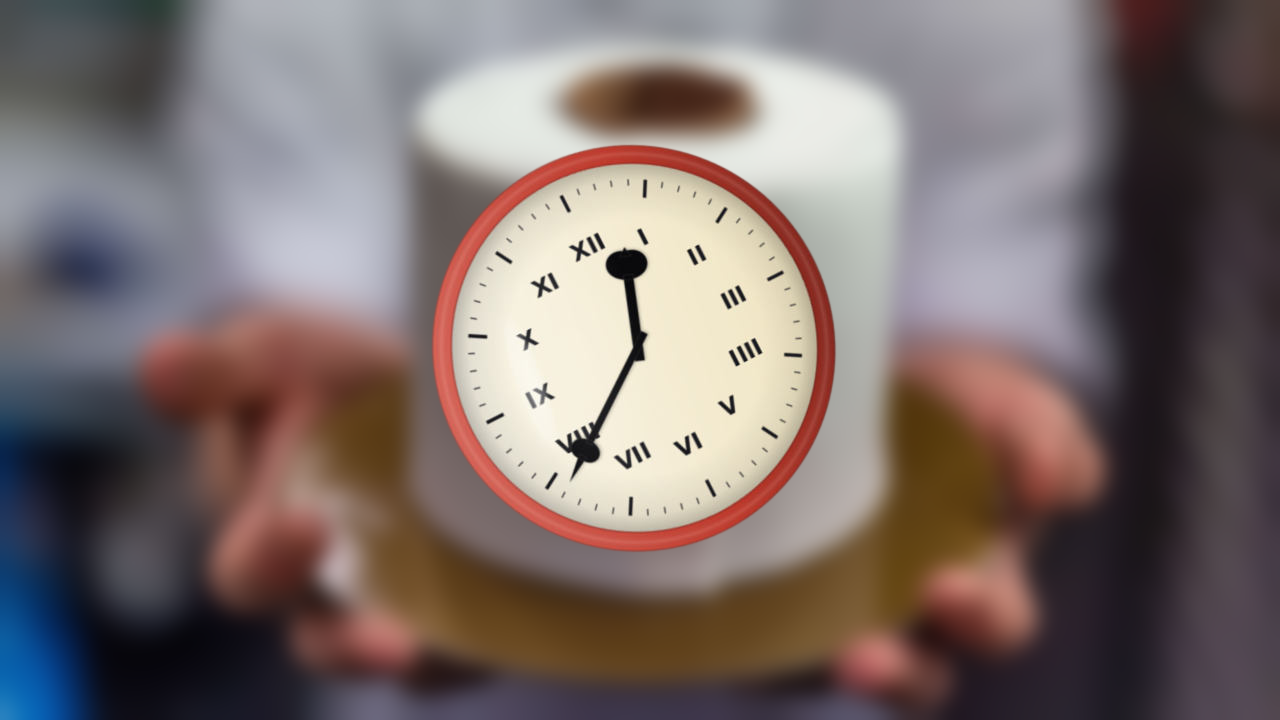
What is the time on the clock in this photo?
12:39
